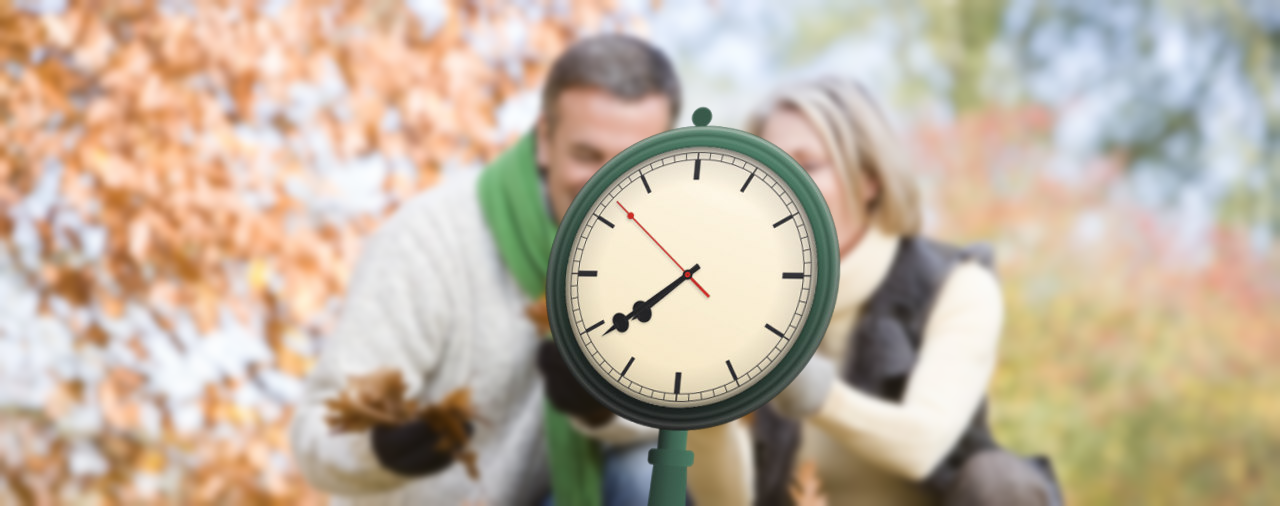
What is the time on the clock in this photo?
7:38:52
